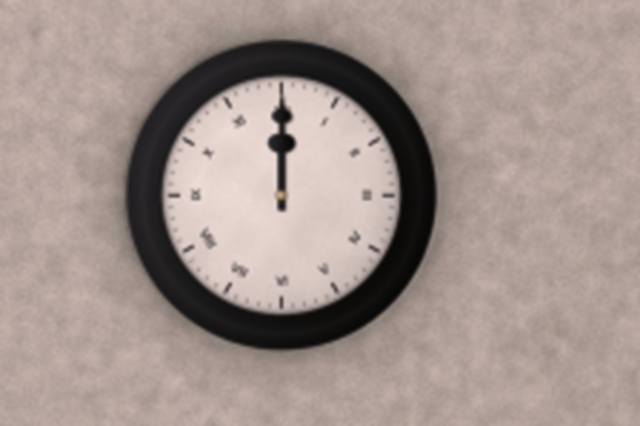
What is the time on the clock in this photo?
12:00
